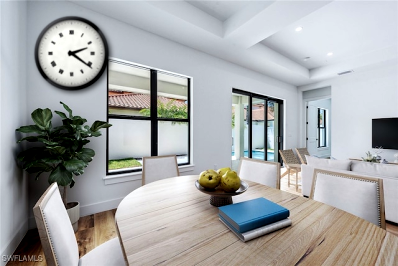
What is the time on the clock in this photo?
2:21
